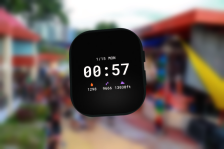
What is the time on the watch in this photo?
0:57
